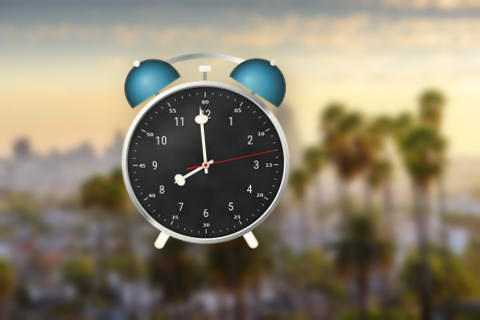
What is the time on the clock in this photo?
7:59:13
